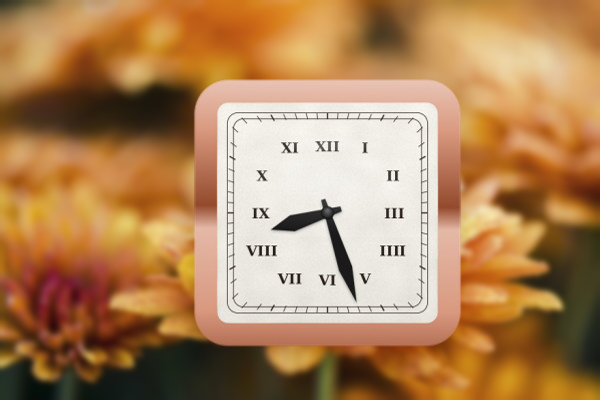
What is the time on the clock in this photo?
8:27
